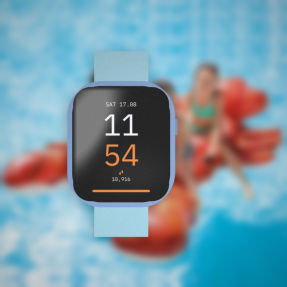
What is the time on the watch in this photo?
11:54
